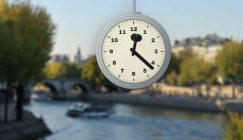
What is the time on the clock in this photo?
12:22
